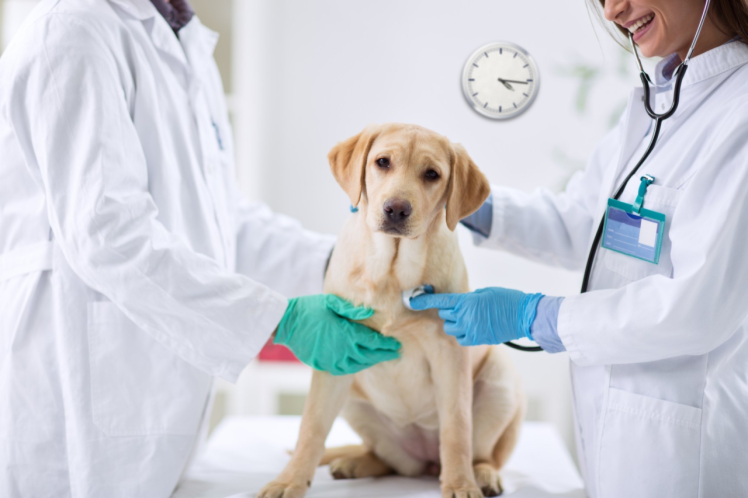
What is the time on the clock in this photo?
4:16
